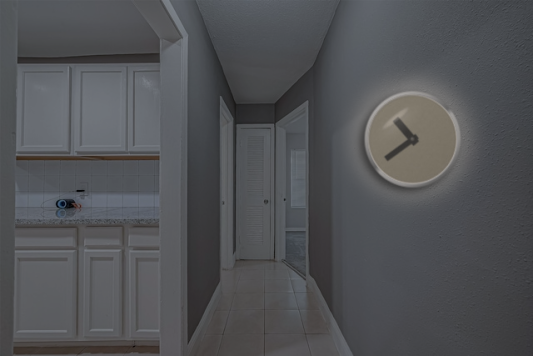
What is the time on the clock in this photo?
10:39
